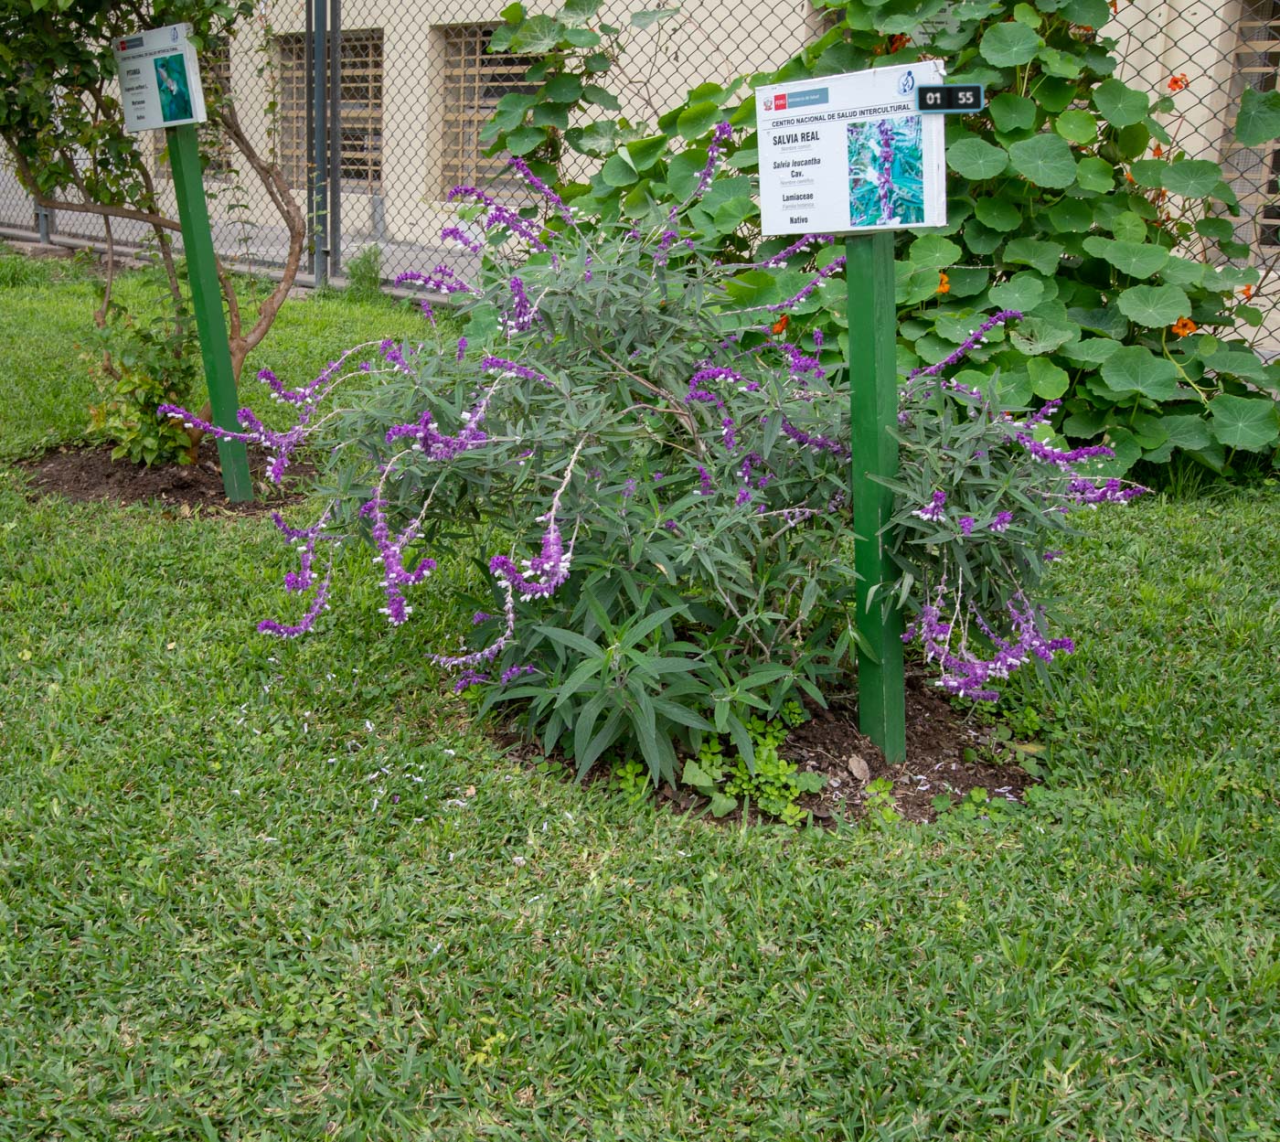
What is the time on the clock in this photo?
1:55
